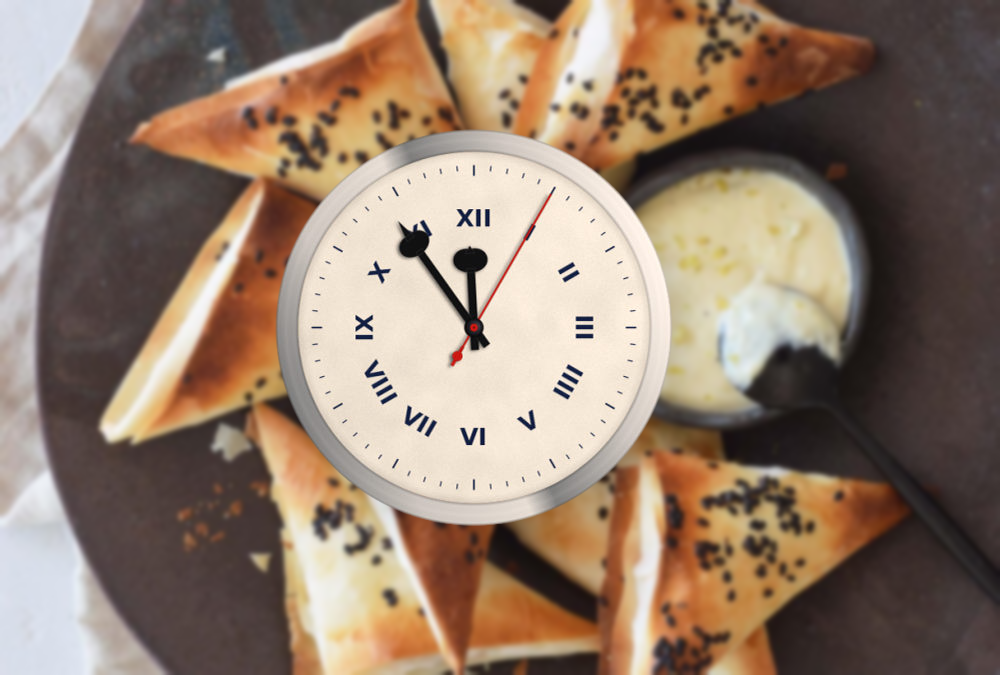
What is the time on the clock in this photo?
11:54:05
